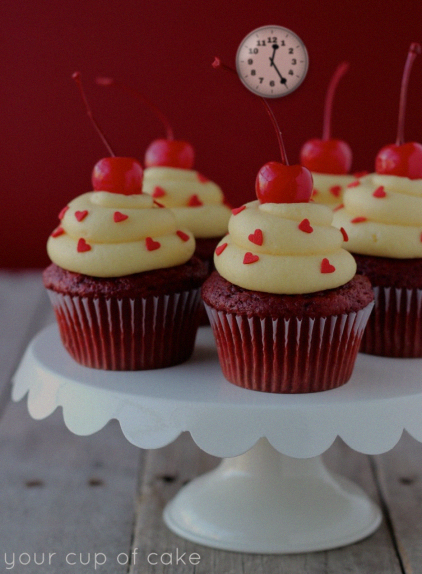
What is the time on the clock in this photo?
12:25
